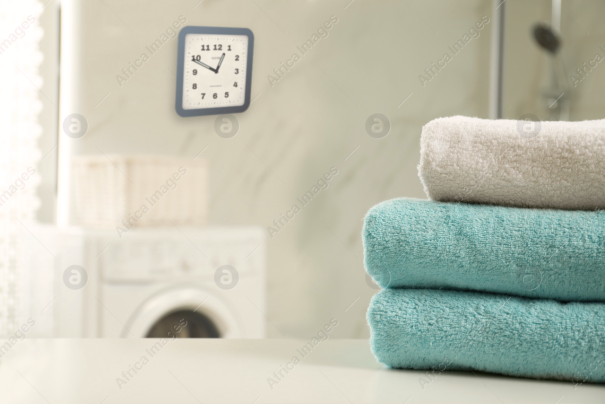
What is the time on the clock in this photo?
12:49
